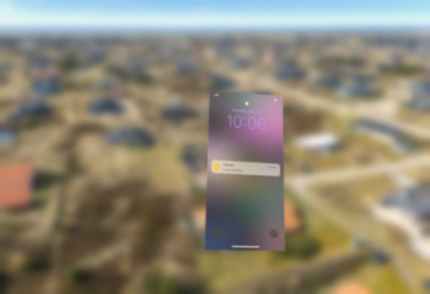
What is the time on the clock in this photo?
10:06
